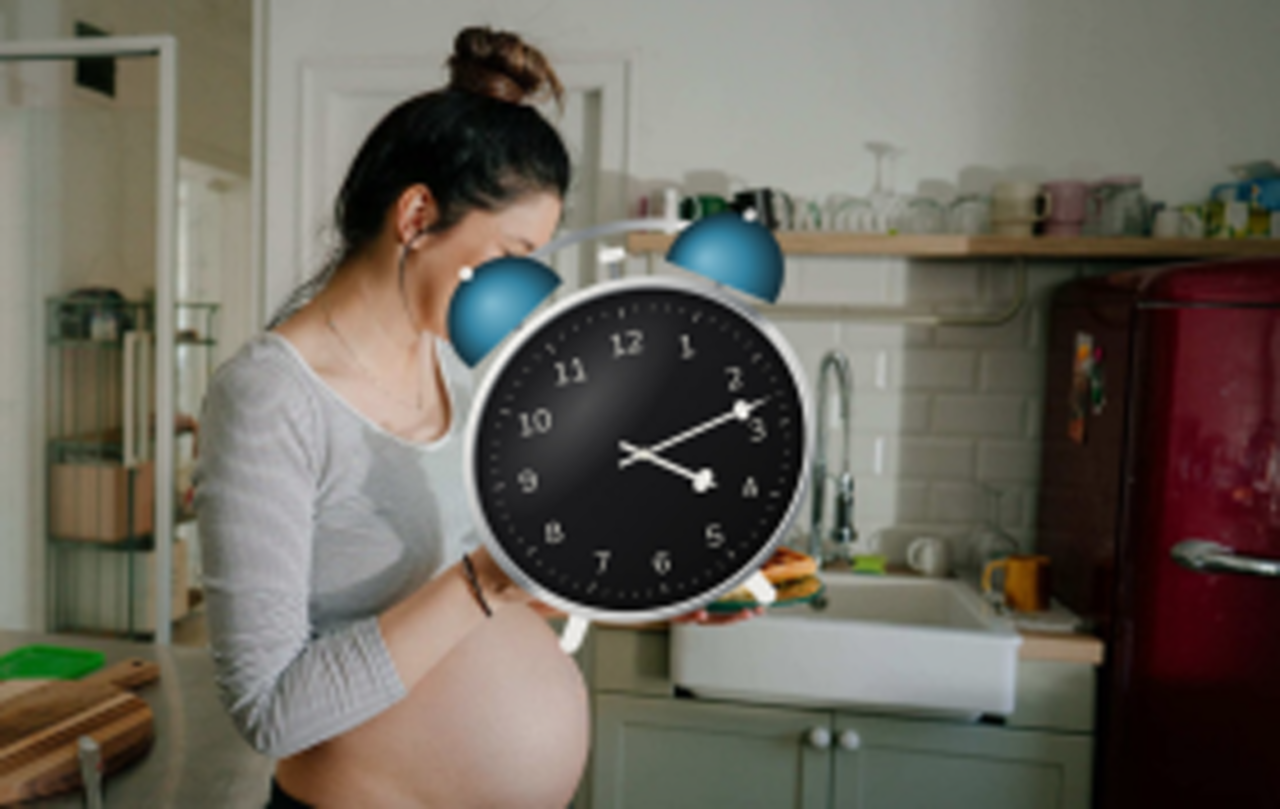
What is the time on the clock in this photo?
4:13
